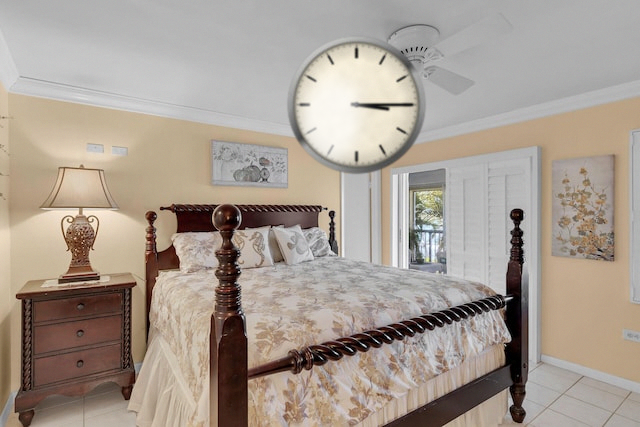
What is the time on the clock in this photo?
3:15
